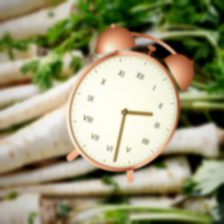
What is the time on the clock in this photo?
2:28
